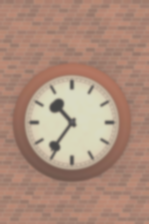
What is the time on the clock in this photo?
10:36
